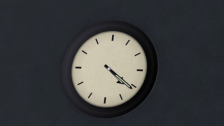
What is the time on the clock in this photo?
4:21
